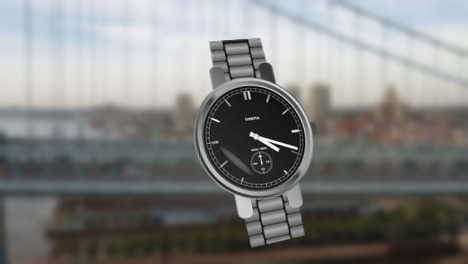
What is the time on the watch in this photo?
4:19
